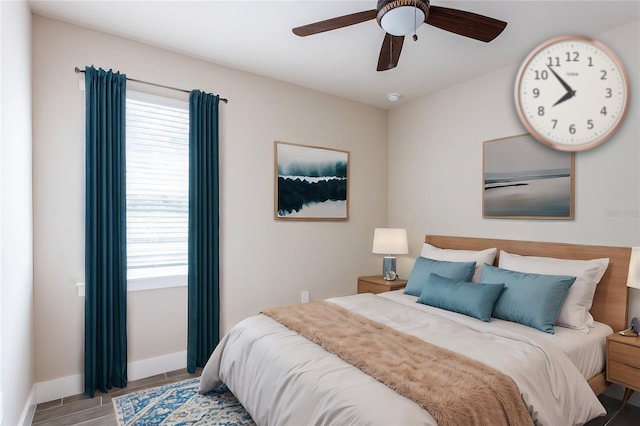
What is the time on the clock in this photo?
7:53
